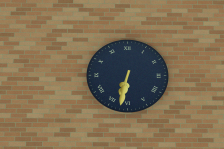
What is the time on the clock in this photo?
6:32
